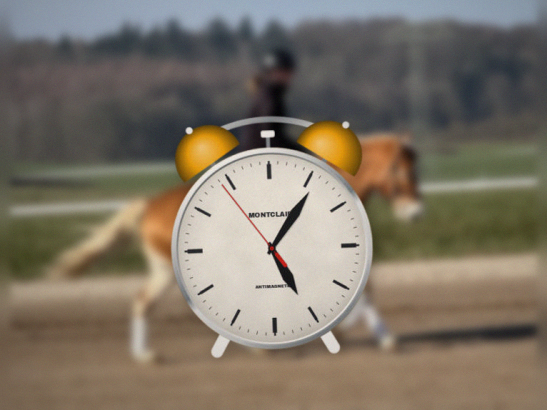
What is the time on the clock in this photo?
5:05:54
